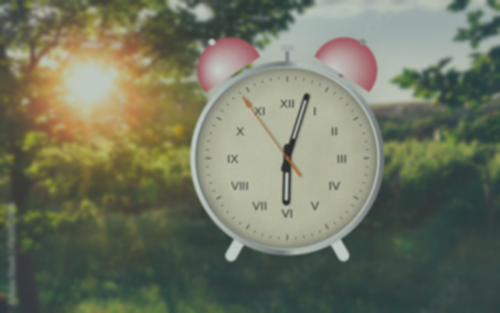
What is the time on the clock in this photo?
6:02:54
